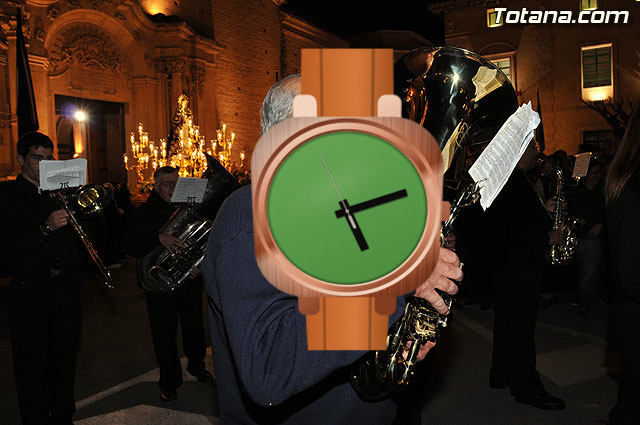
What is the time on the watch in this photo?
5:11:56
